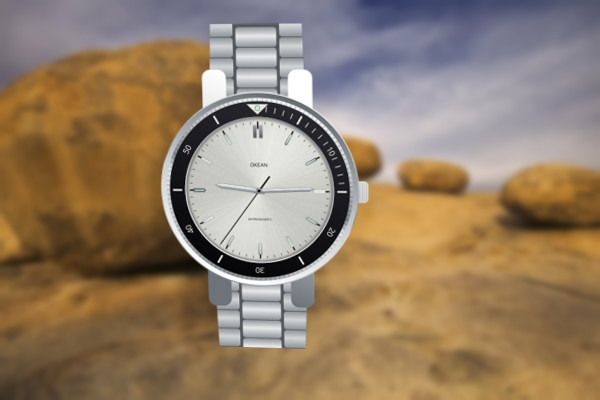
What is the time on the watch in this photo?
9:14:36
